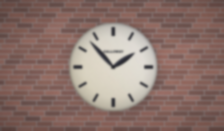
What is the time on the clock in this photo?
1:53
